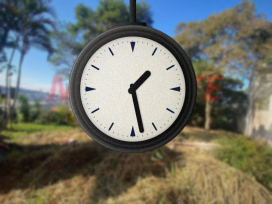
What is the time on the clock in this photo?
1:28
